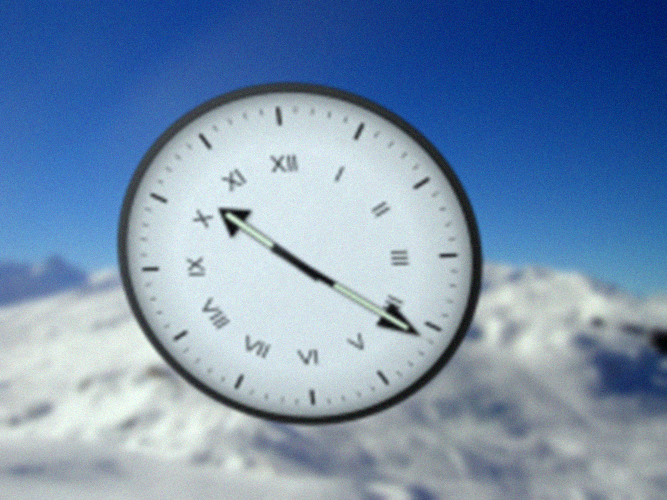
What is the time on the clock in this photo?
10:21
